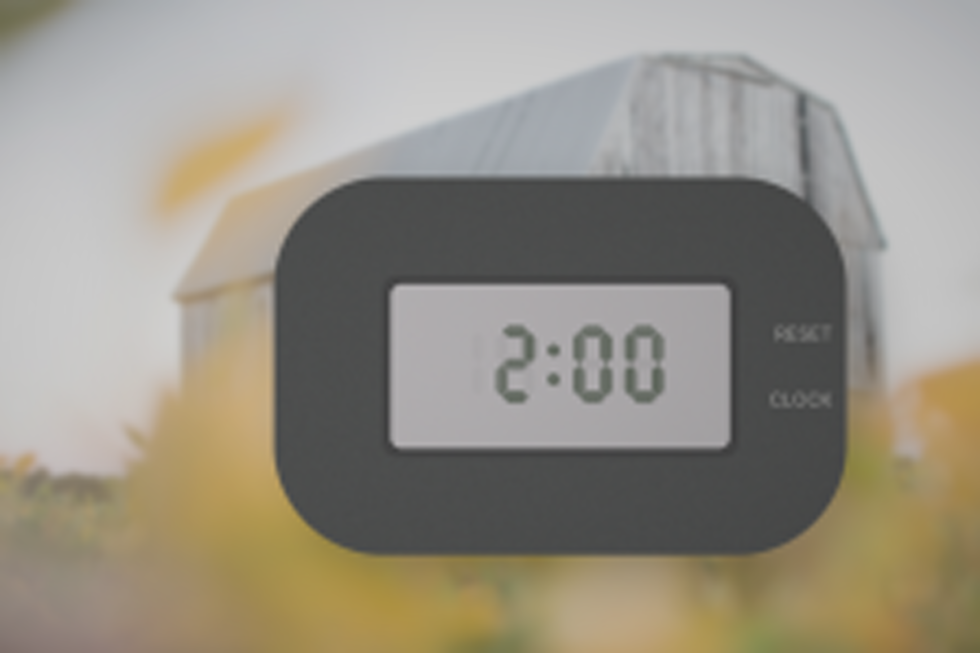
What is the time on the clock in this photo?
2:00
